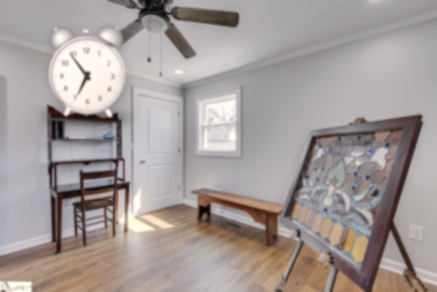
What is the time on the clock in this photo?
6:54
